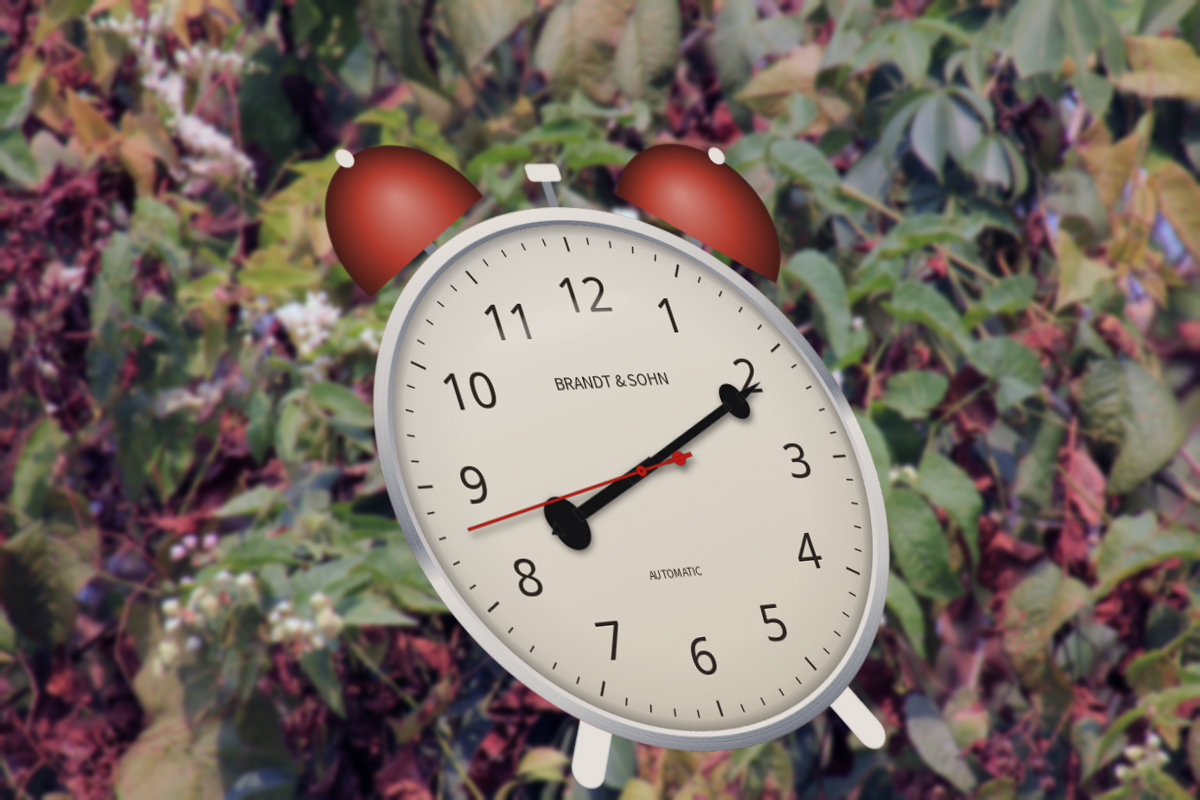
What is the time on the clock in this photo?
8:10:43
